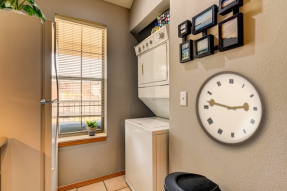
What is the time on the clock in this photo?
2:47
